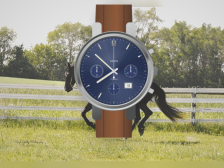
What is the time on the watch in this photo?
7:52
